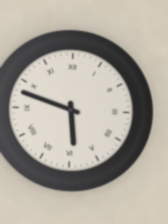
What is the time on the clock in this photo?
5:48
